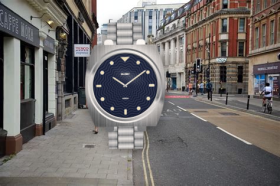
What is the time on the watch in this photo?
10:09
